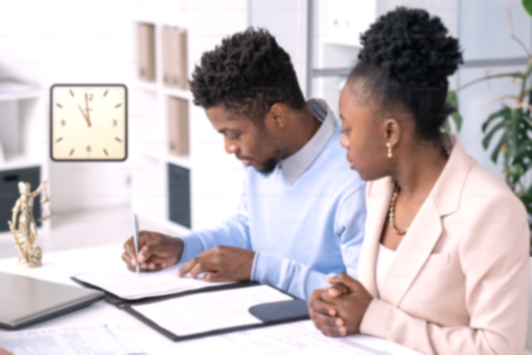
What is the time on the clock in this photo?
10:59
